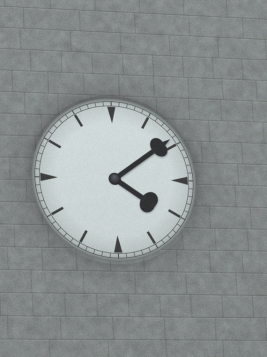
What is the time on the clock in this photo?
4:09
